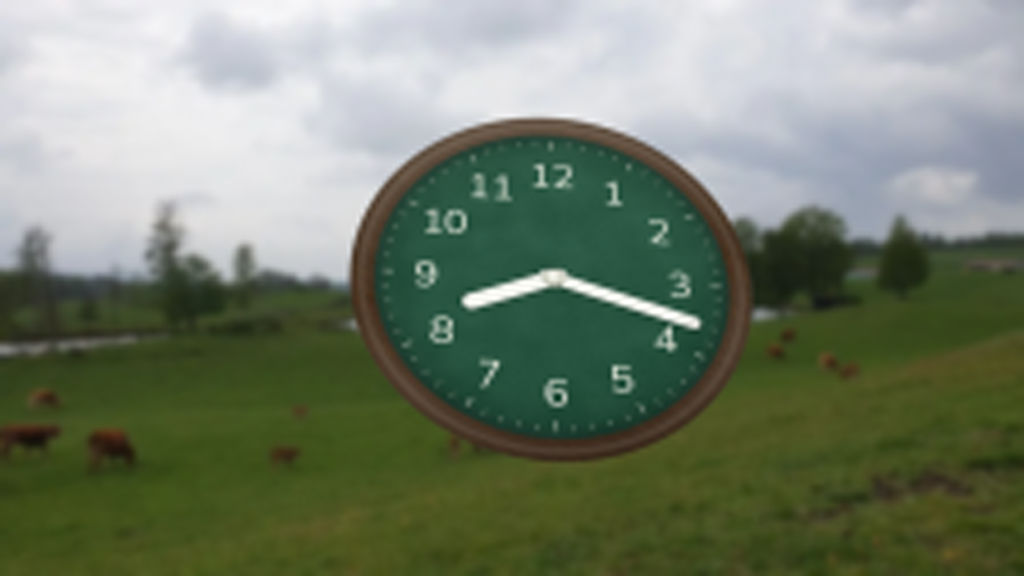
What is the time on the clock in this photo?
8:18
